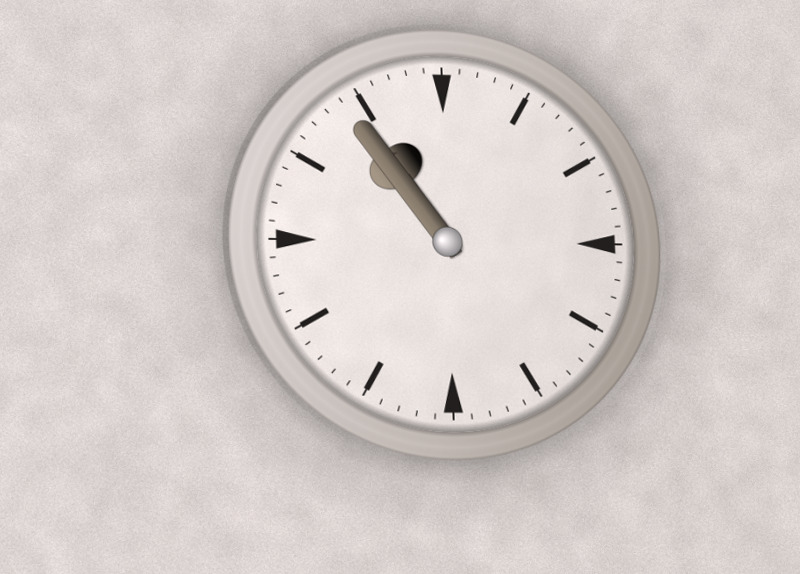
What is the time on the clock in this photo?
10:54
